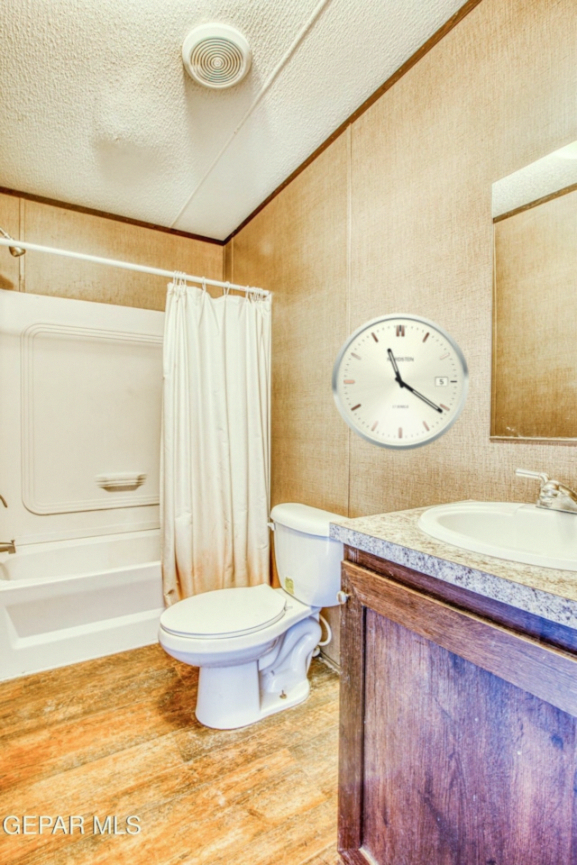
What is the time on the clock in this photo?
11:21
